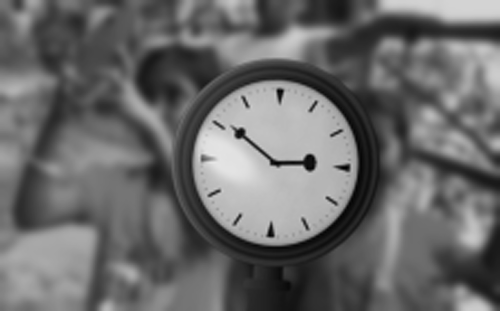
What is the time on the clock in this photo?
2:51
